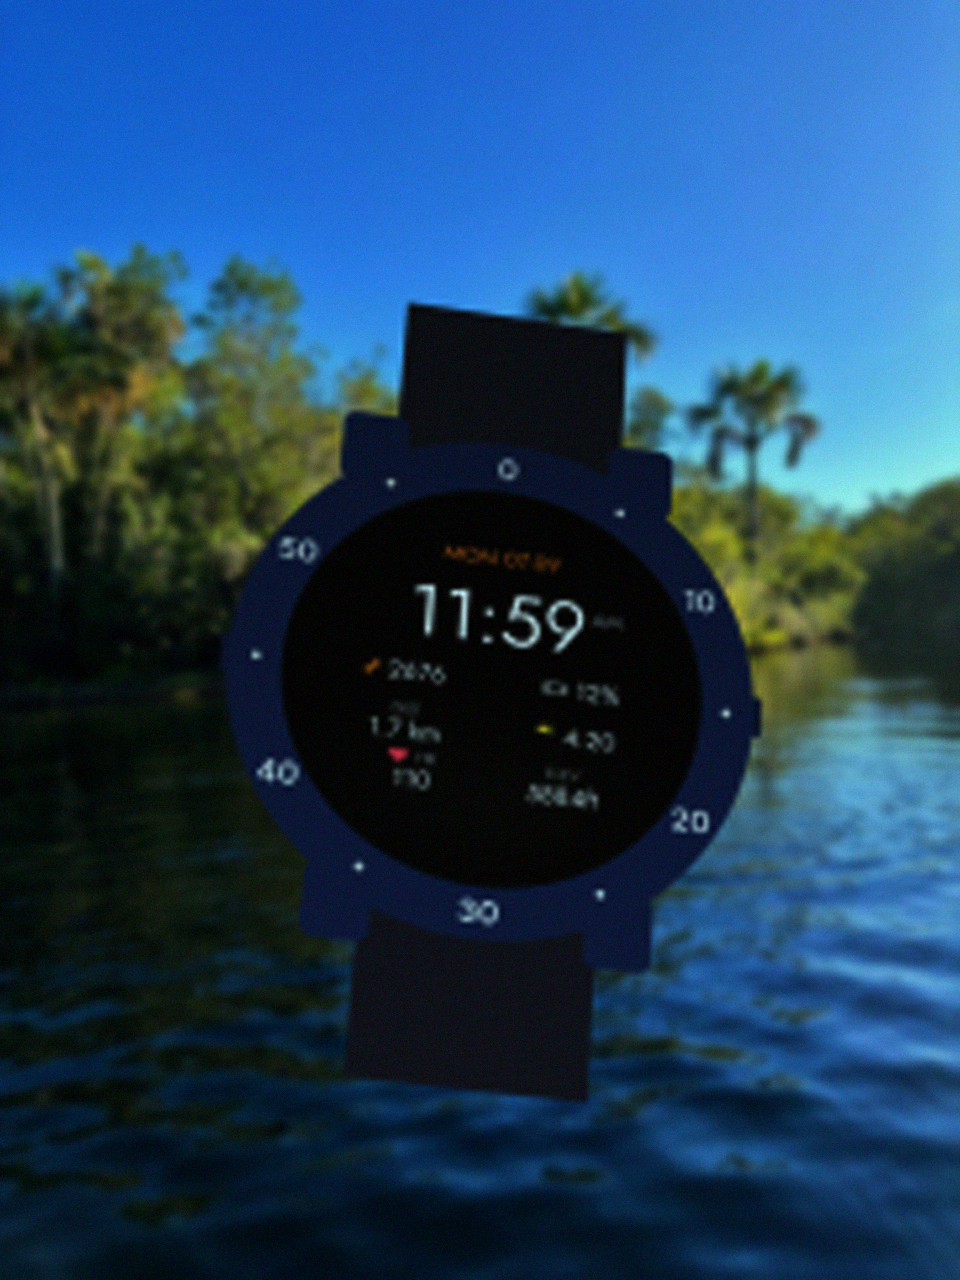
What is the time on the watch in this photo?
11:59
